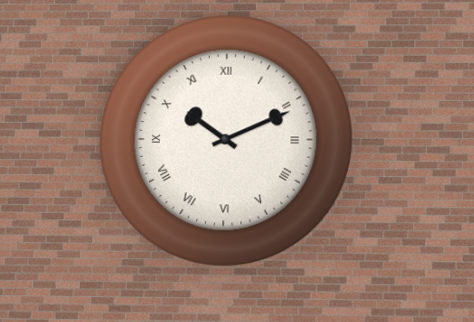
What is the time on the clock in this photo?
10:11
